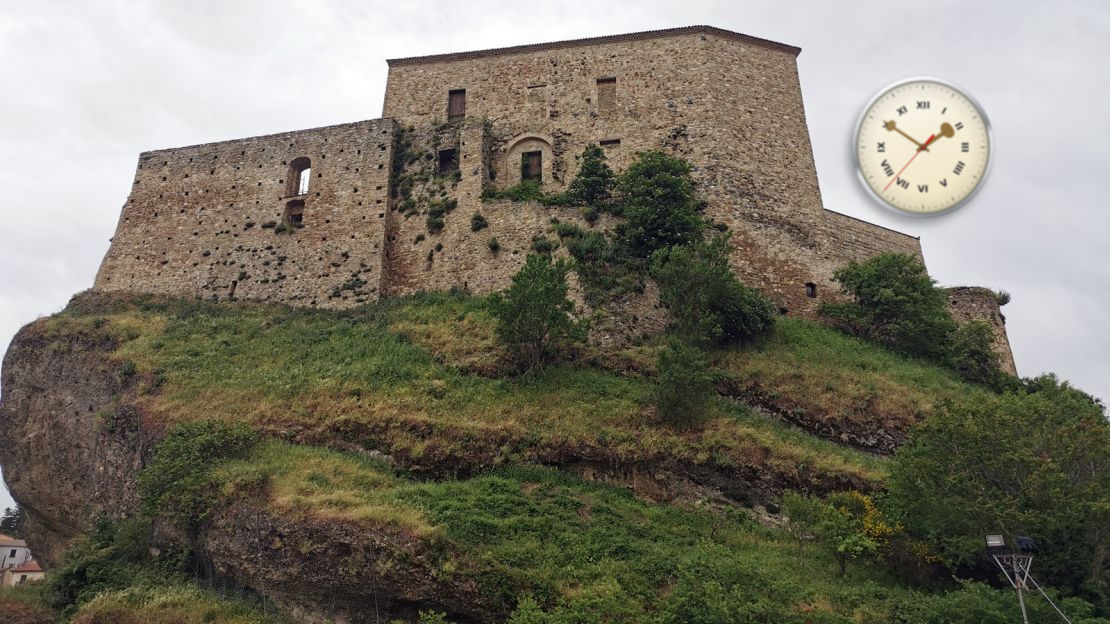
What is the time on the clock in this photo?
1:50:37
